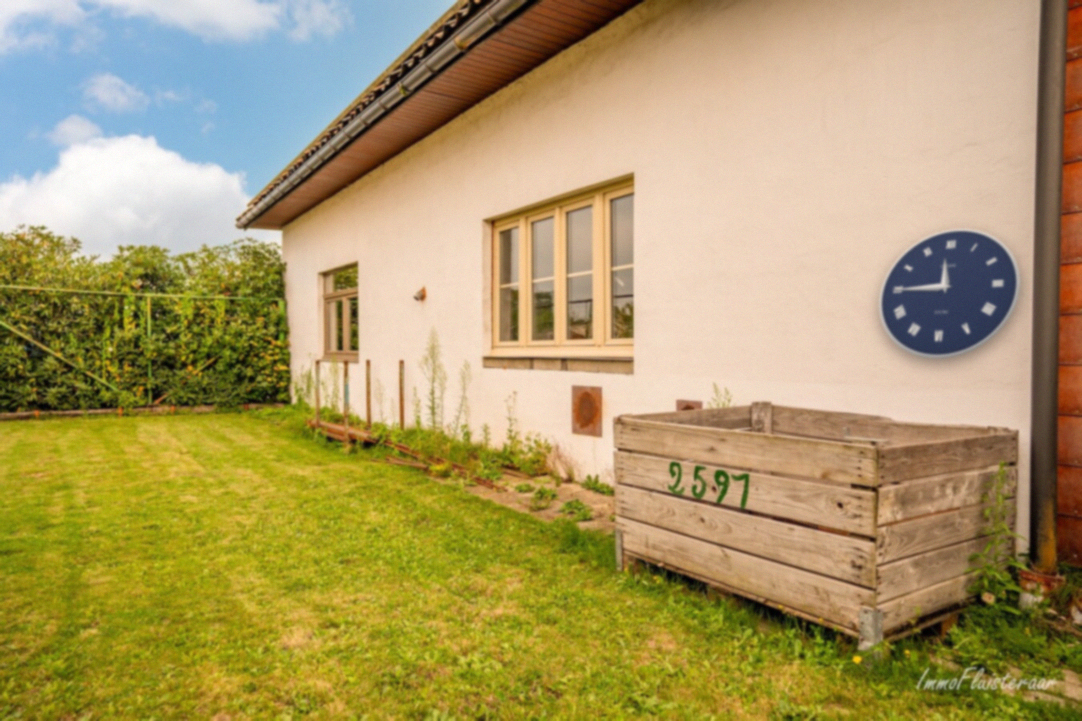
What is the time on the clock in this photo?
11:45
